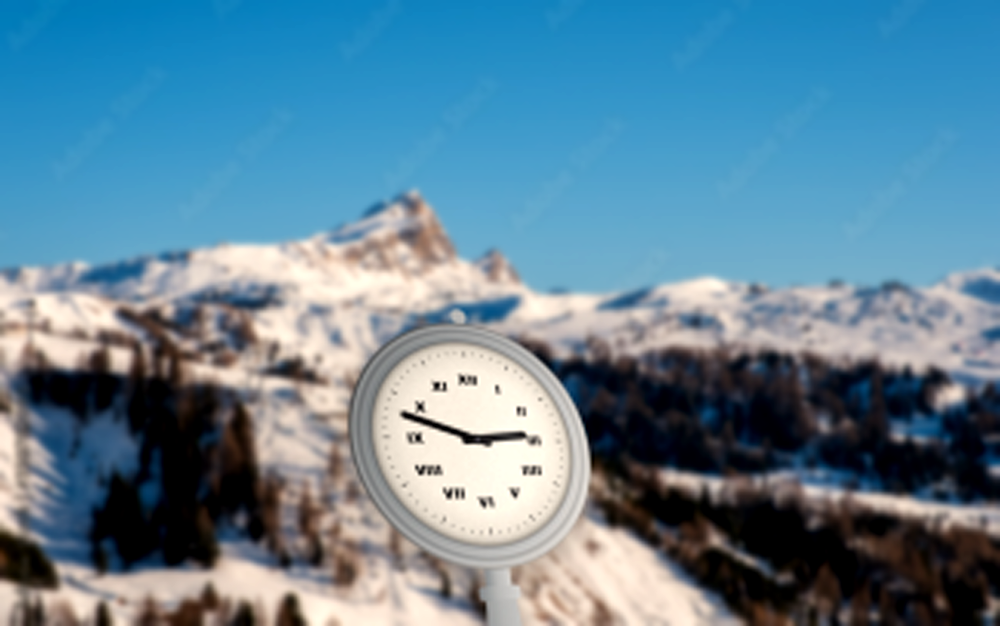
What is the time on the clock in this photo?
2:48
